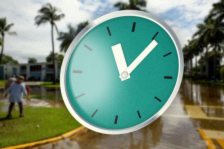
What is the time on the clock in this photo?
11:06
